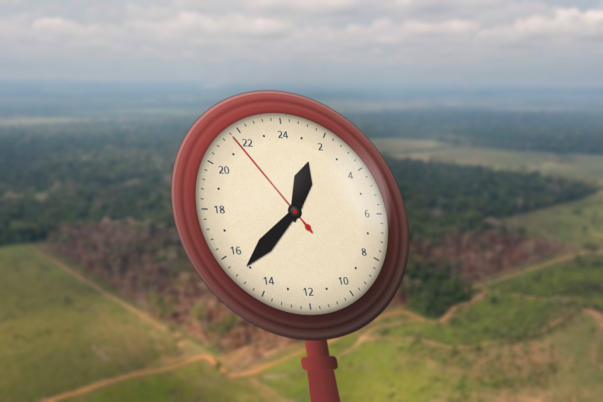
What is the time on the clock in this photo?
1:37:54
